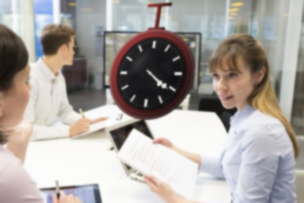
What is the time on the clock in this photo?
4:21
